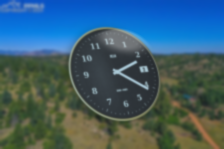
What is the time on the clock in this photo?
2:21
